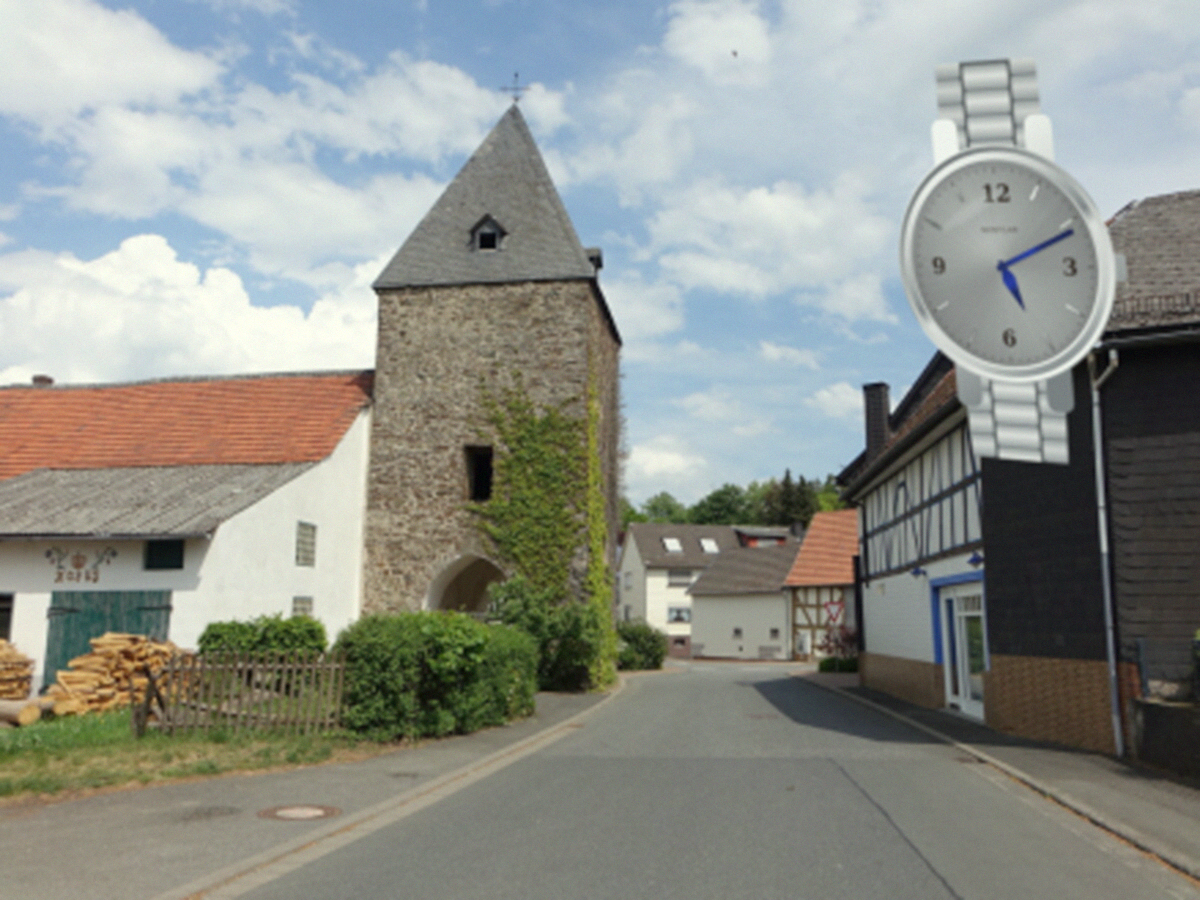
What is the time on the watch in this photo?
5:11
